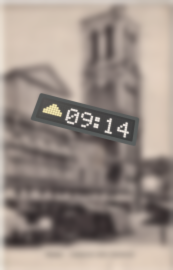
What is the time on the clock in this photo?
9:14
